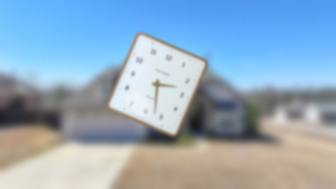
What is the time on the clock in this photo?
2:27
